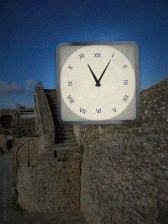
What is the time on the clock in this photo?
11:05
